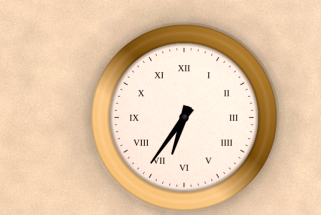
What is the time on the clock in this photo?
6:36
